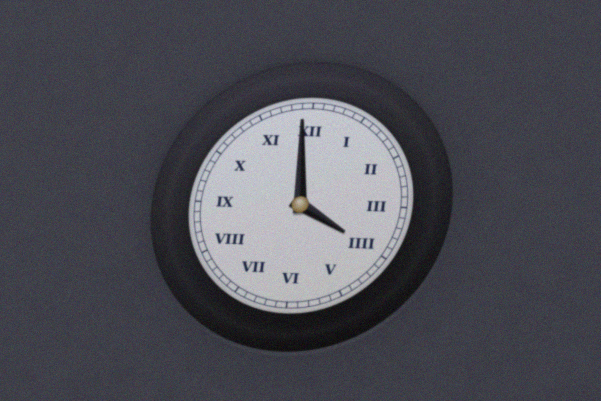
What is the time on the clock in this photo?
3:59
